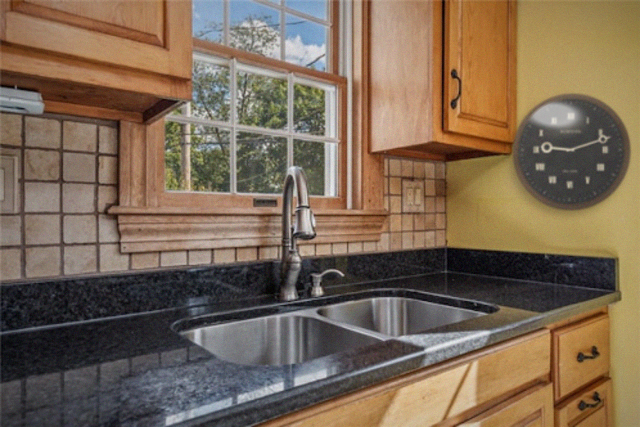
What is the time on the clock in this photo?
9:12
